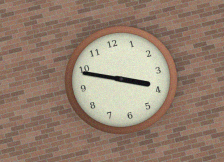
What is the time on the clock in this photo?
3:49
